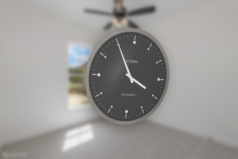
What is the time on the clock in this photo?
3:55
